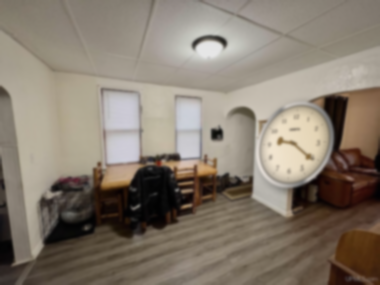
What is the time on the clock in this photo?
9:21
